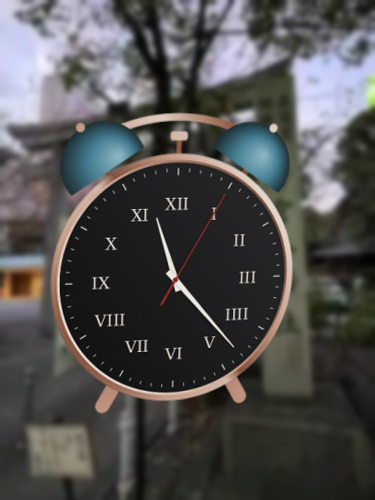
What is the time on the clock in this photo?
11:23:05
